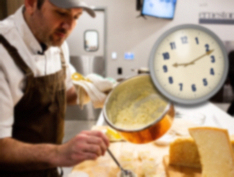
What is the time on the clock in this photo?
9:12
